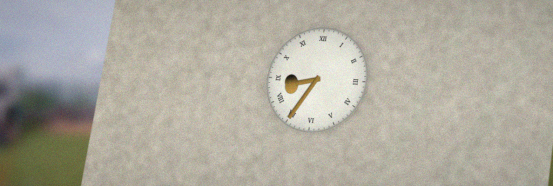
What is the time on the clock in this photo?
8:35
